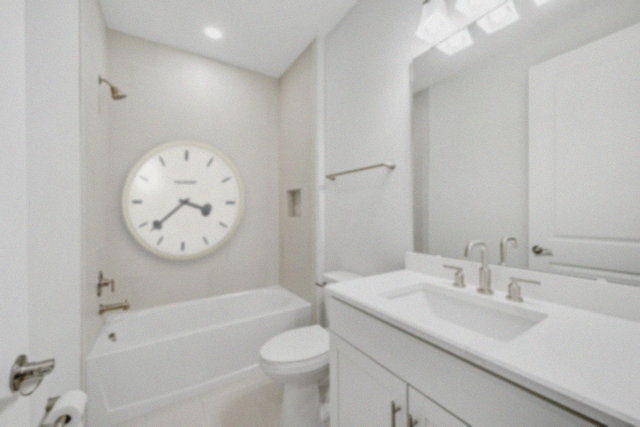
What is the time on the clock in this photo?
3:38
